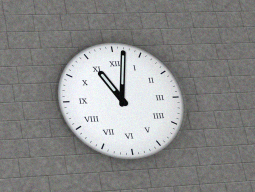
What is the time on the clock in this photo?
11:02
